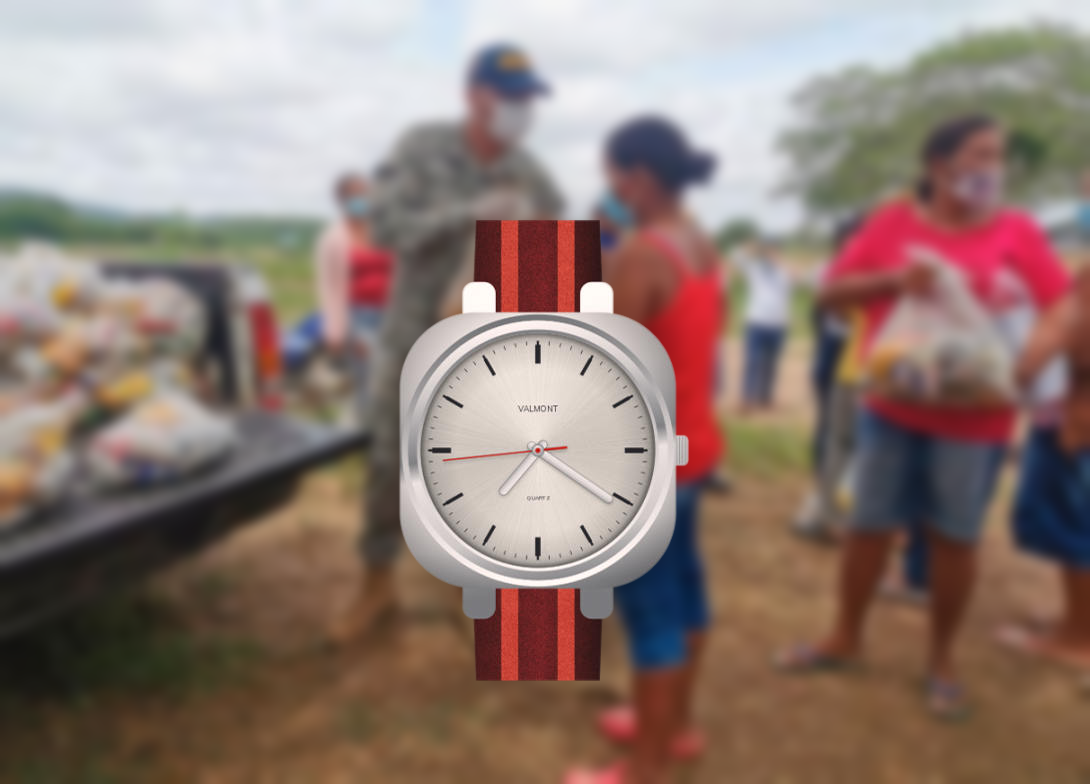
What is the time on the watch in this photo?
7:20:44
